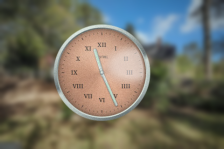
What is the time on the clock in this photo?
11:26
